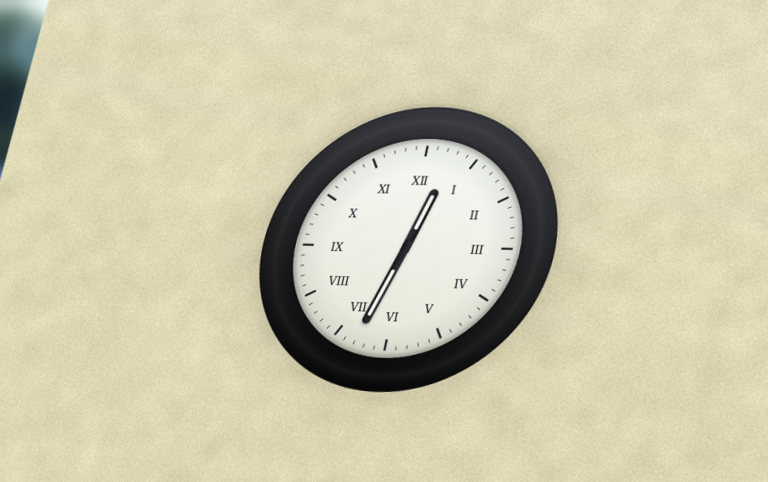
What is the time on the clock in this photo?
12:33
